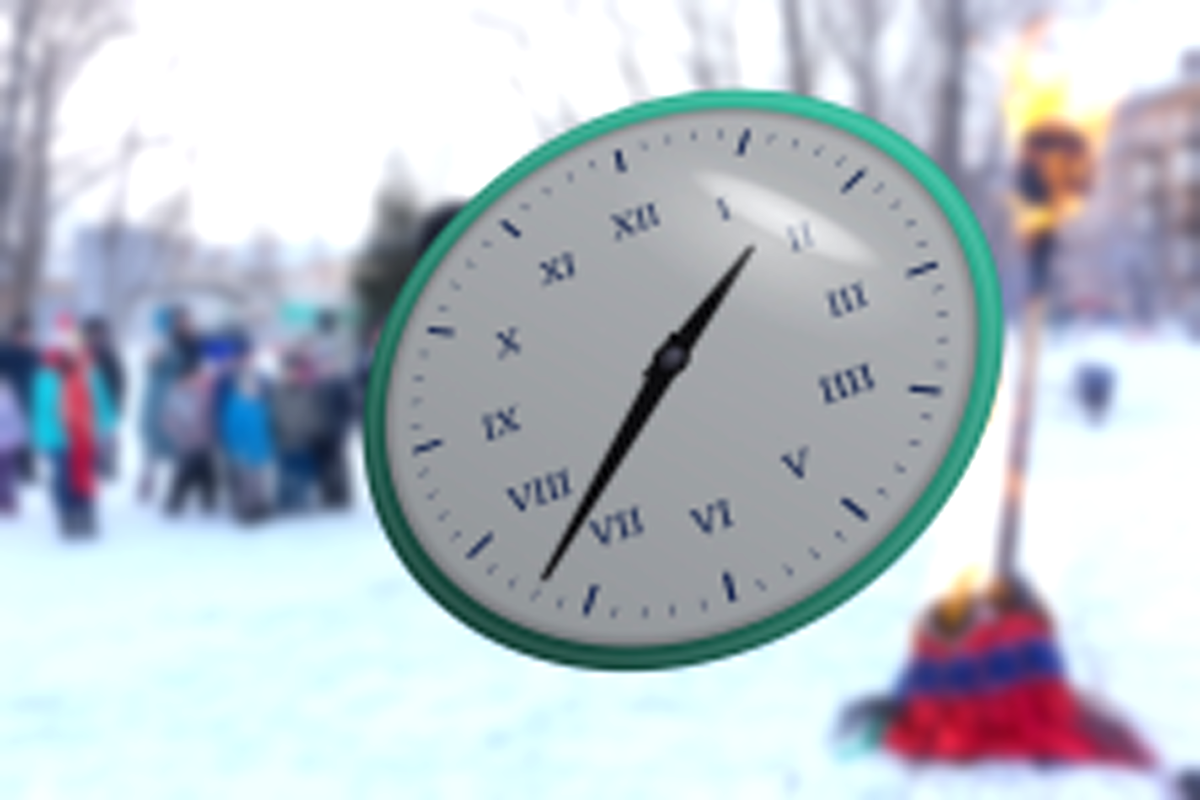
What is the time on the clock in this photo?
1:37
